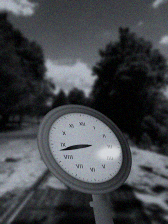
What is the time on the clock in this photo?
8:43
